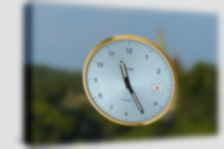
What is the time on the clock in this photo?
11:25
